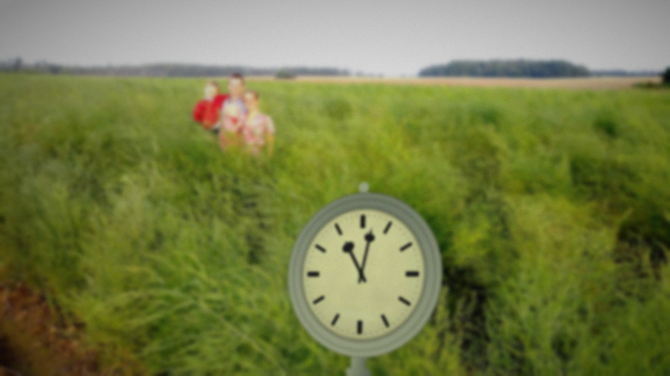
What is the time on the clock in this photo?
11:02
